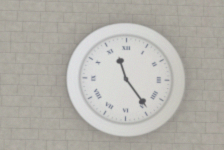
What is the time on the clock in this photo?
11:24
